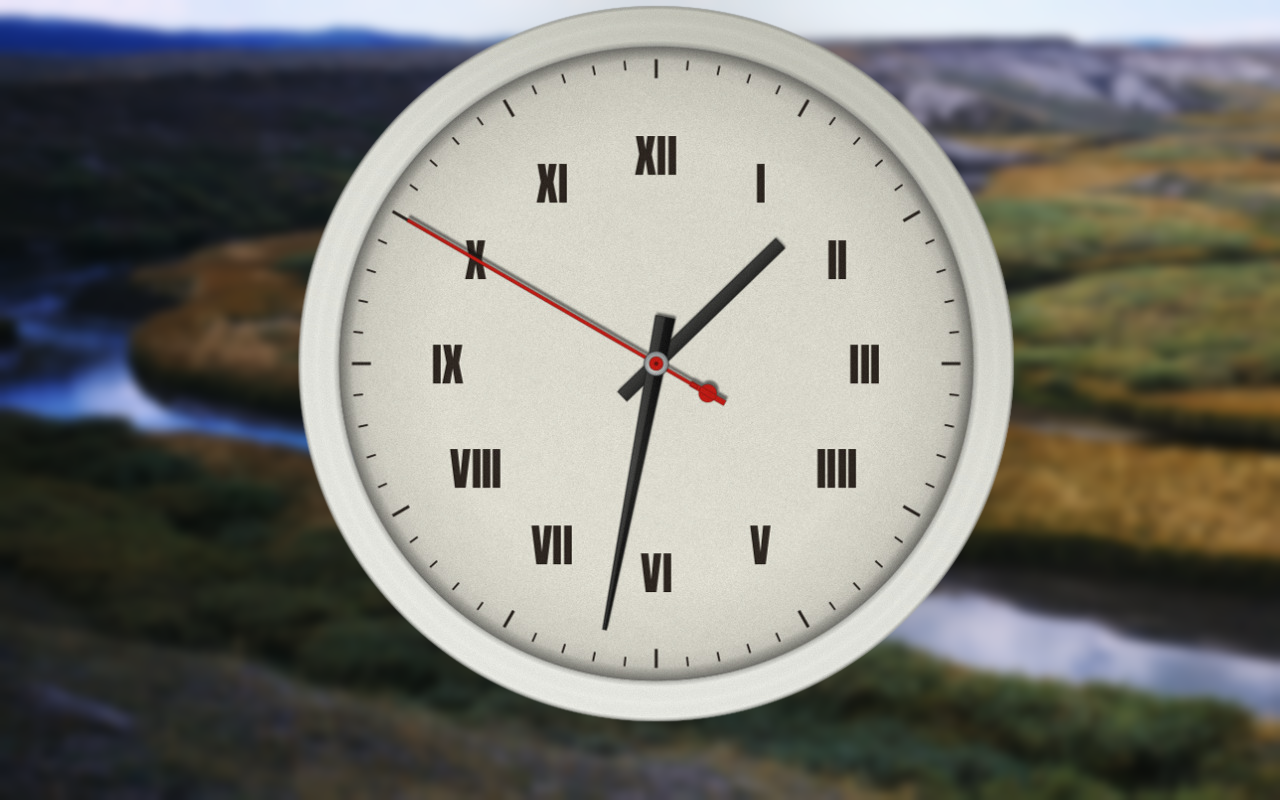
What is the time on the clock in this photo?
1:31:50
